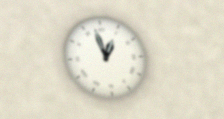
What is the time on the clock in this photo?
12:58
